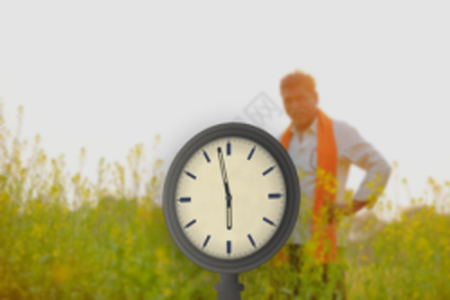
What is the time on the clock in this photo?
5:58
